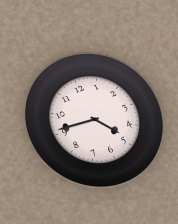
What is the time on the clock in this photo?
4:46
